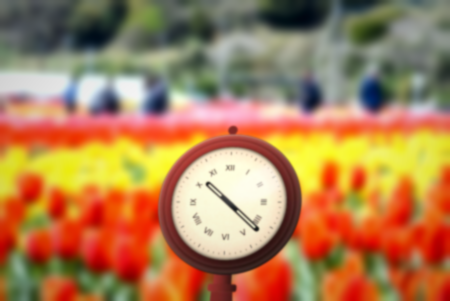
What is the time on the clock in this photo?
10:22
